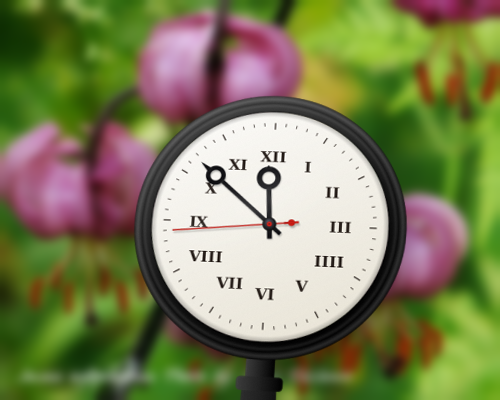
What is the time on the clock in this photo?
11:51:44
